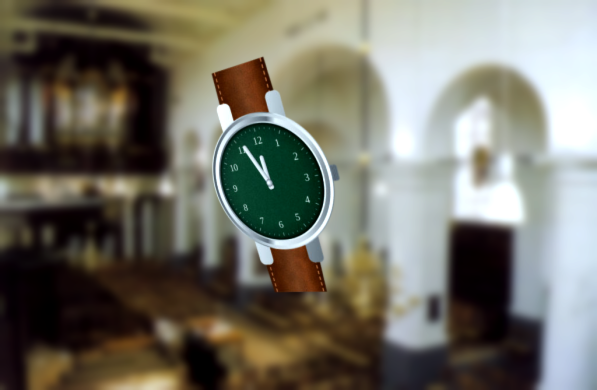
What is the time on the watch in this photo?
11:56
